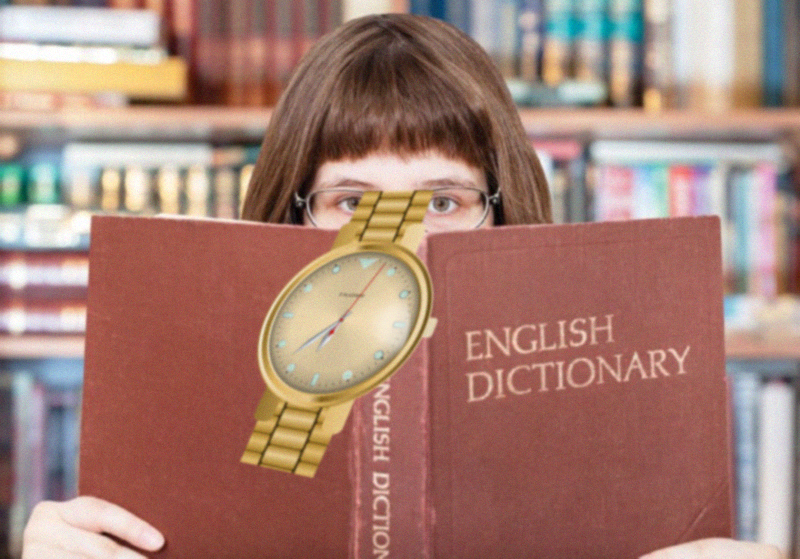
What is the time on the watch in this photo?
6:37:03
